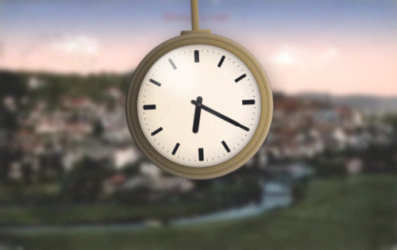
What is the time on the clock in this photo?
6:20
